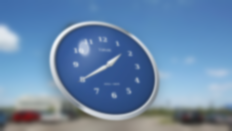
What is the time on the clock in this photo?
1:40
